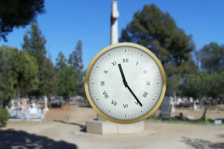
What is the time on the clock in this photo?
11:24
